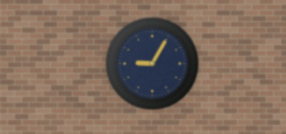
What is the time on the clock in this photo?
9:05
